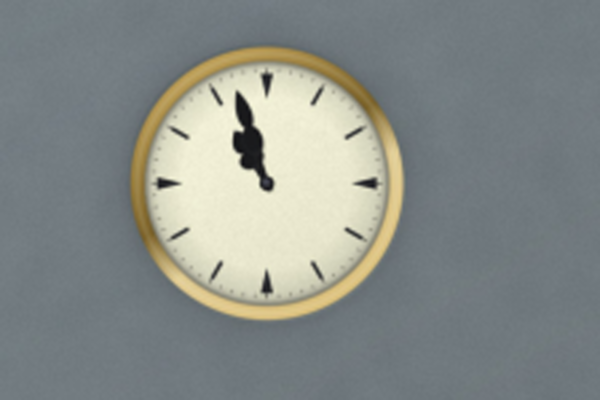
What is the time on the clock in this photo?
10:57
